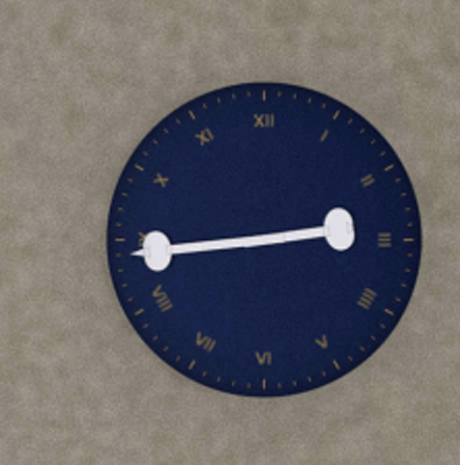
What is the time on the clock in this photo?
2:44
